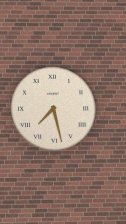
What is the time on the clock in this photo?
7:28
